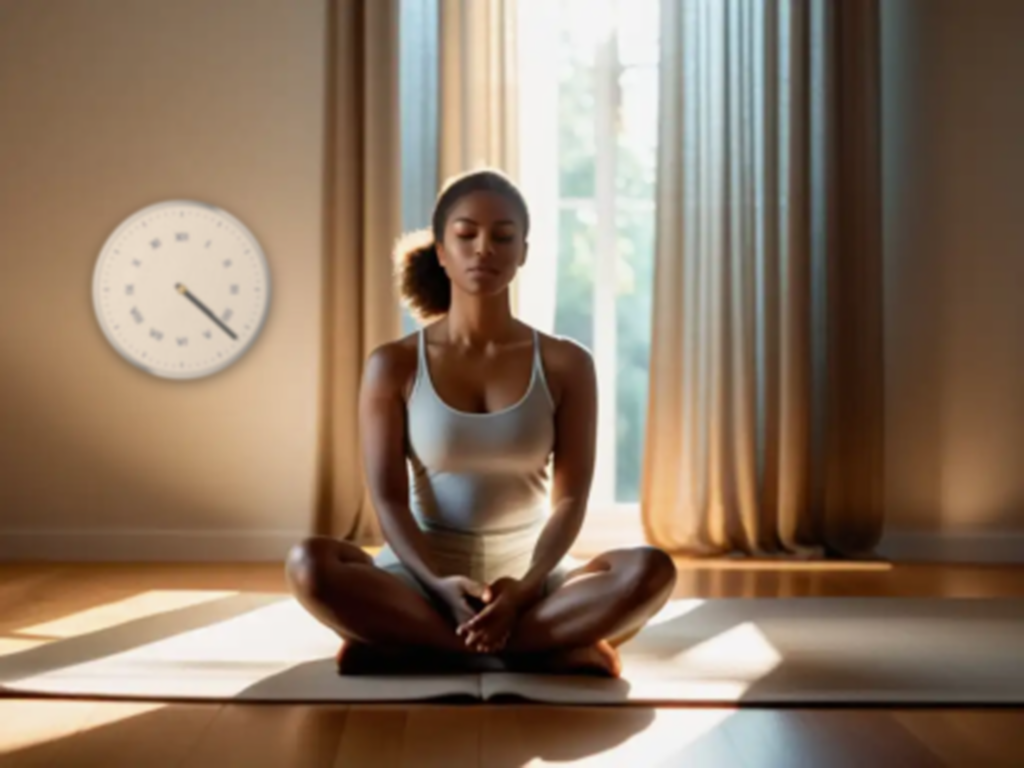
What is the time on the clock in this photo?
4:22
